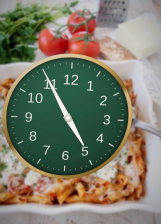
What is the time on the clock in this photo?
4:55
